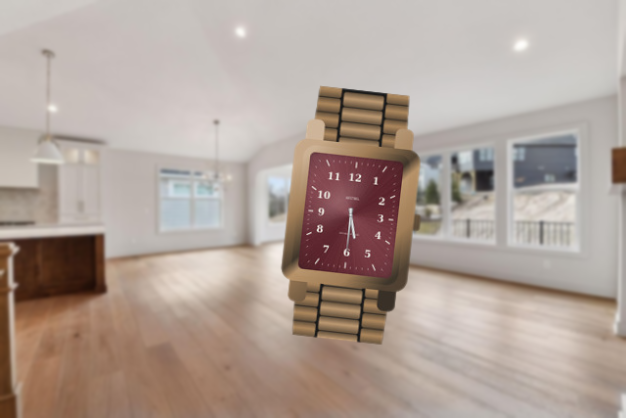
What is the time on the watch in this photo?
5:30
